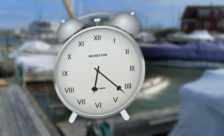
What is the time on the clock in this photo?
6:22
